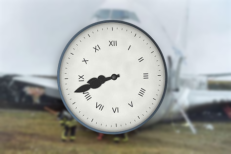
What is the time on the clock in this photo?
8:42
